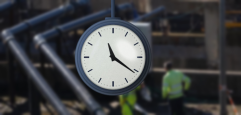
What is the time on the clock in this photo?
11:21
